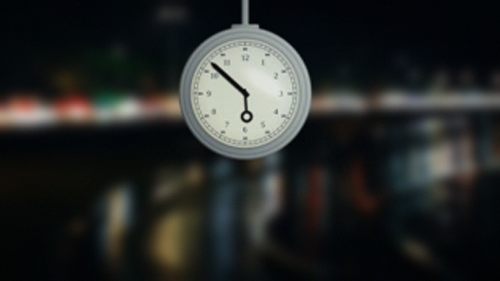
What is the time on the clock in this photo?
5:52
